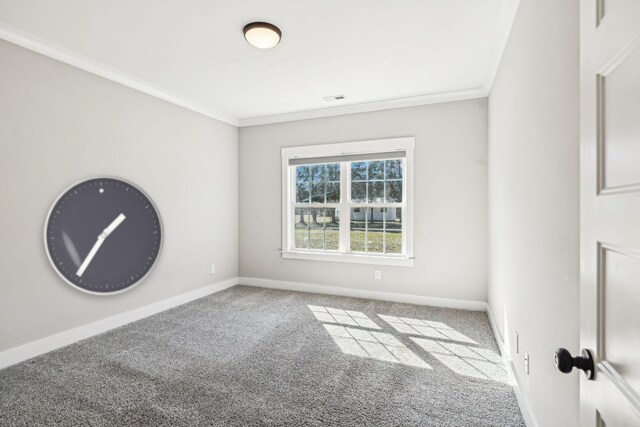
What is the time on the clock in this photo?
1:36
